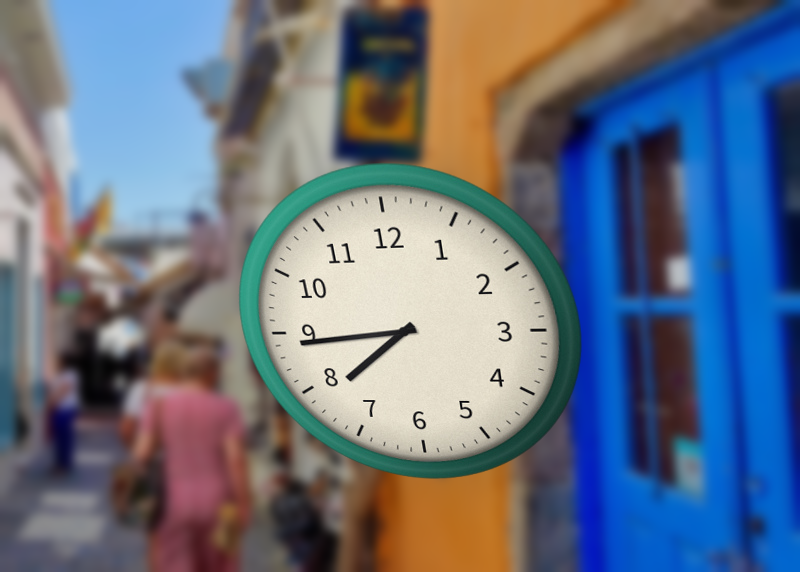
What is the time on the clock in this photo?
7:44
